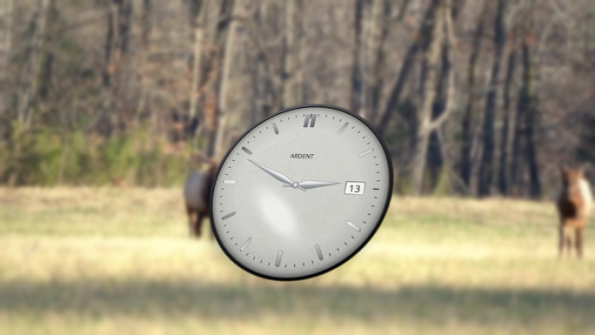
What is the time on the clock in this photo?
2:49
